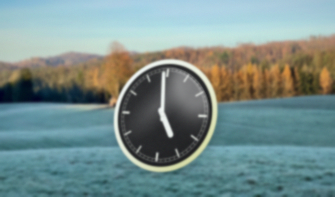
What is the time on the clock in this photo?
4:59
